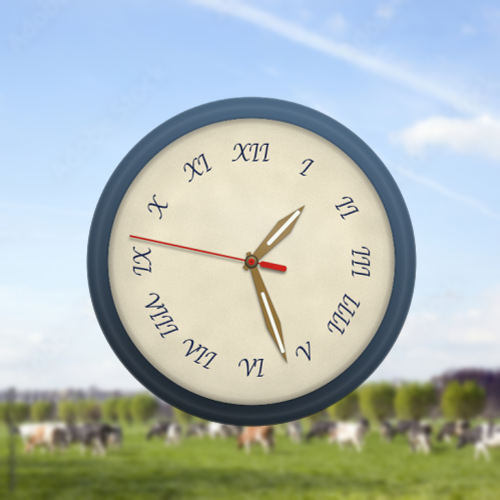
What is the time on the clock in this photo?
1:26:47
